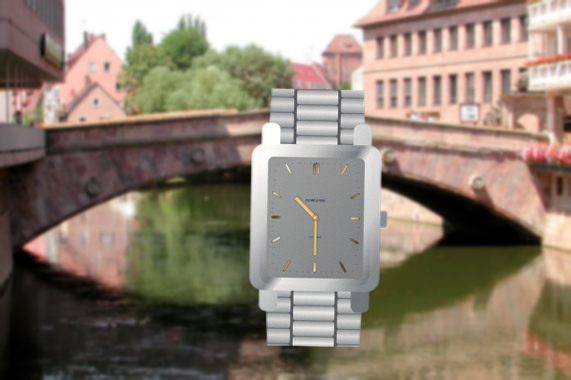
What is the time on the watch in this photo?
10:30
